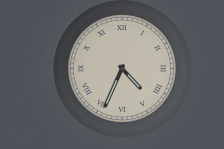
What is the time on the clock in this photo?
4:34
